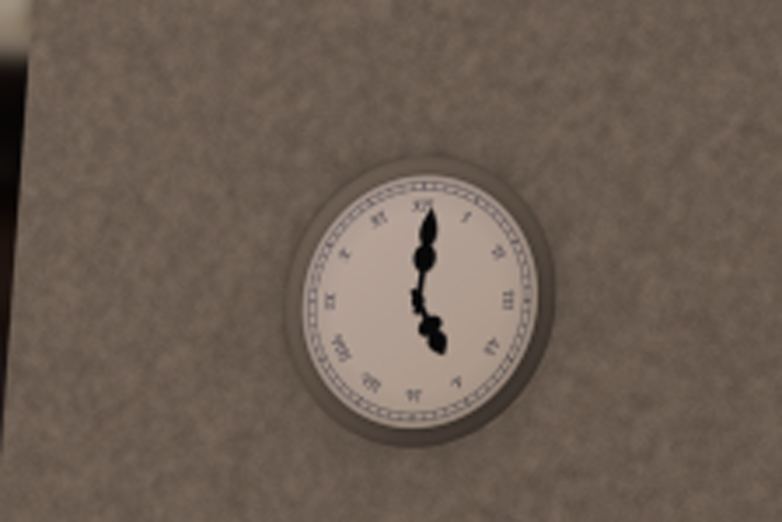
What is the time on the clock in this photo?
5:01
